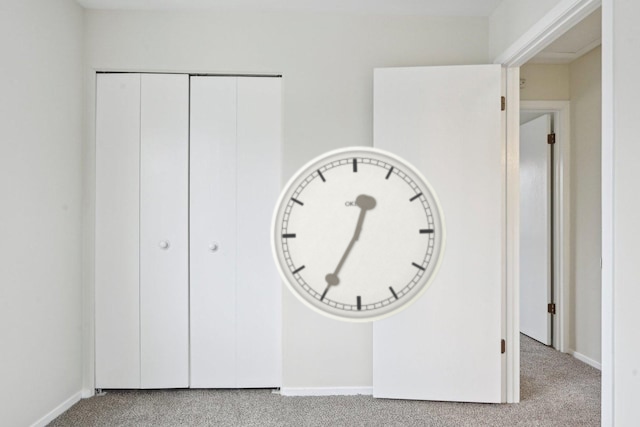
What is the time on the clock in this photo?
12:35
